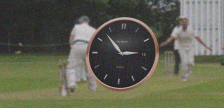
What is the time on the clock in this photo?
2:53
